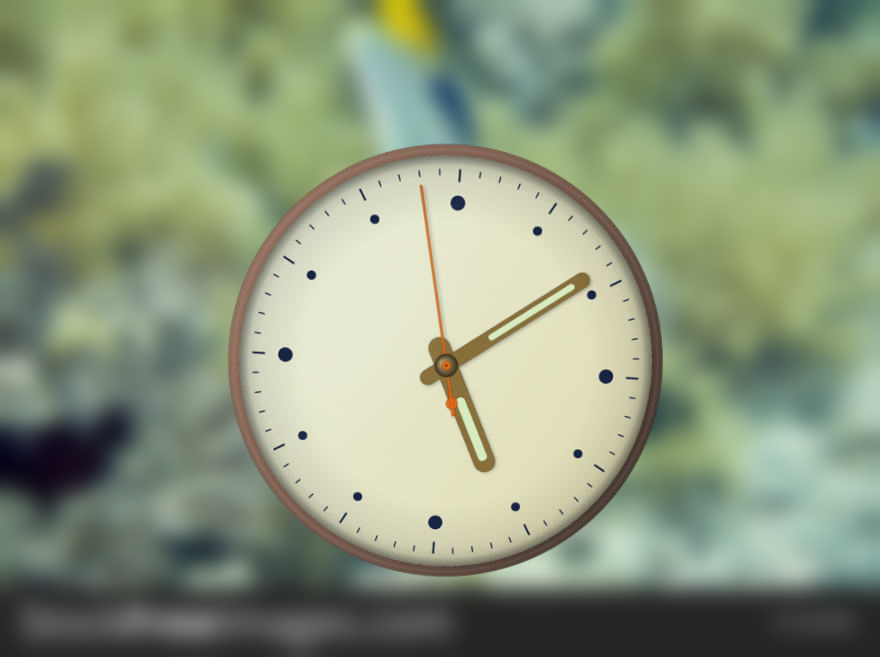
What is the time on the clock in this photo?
5:08:58
